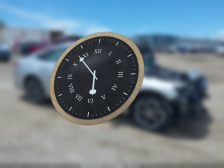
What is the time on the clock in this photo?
5:53
